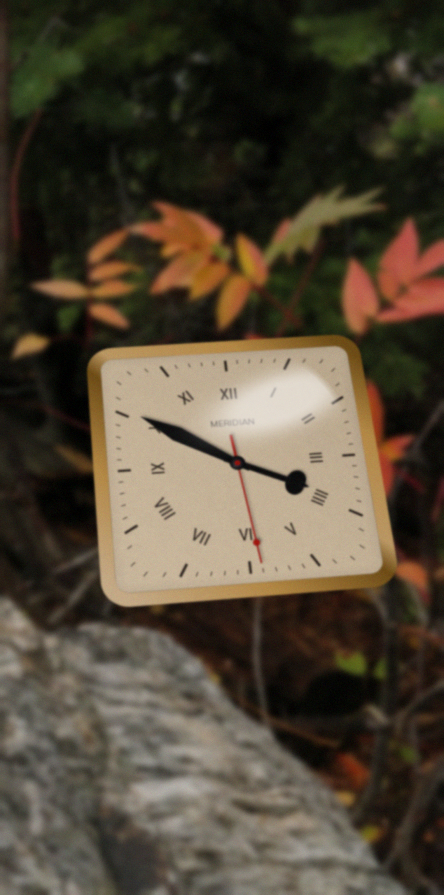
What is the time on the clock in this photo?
3:50:29
